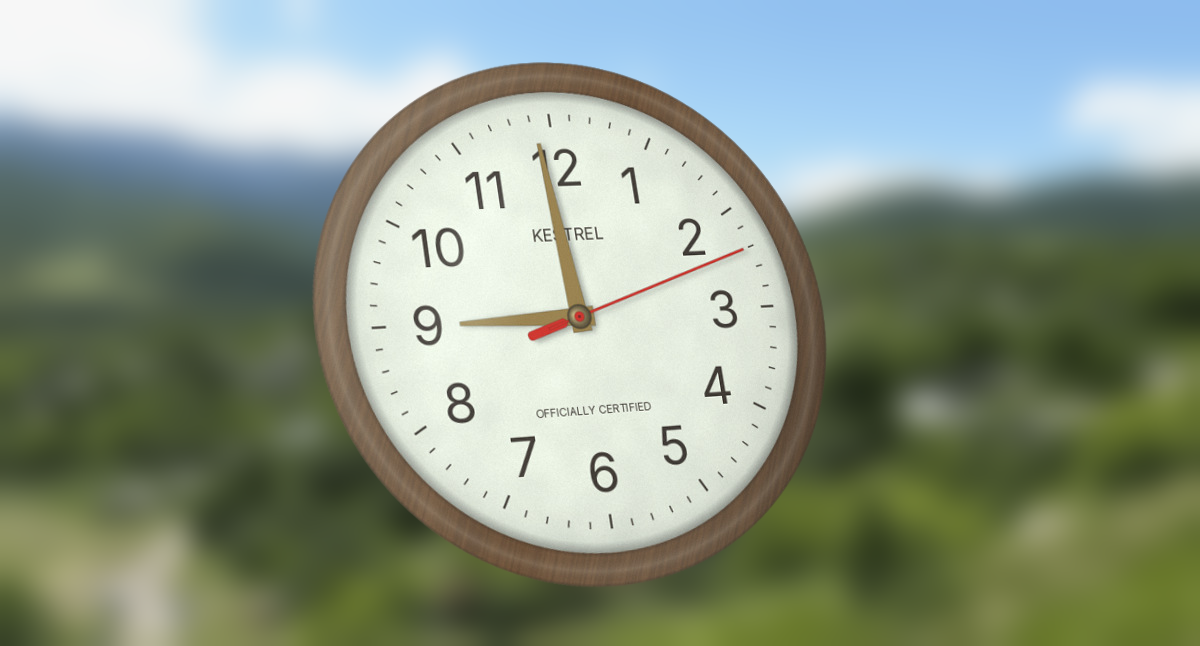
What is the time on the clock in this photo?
8:59:12
